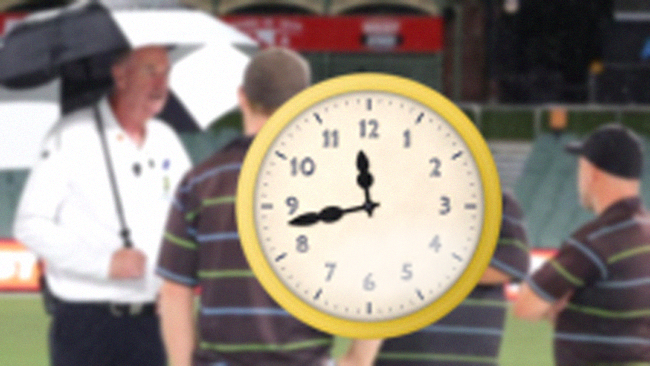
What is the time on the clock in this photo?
11:43
